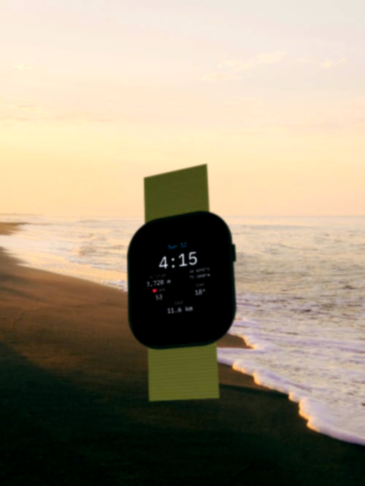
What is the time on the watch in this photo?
4:15
